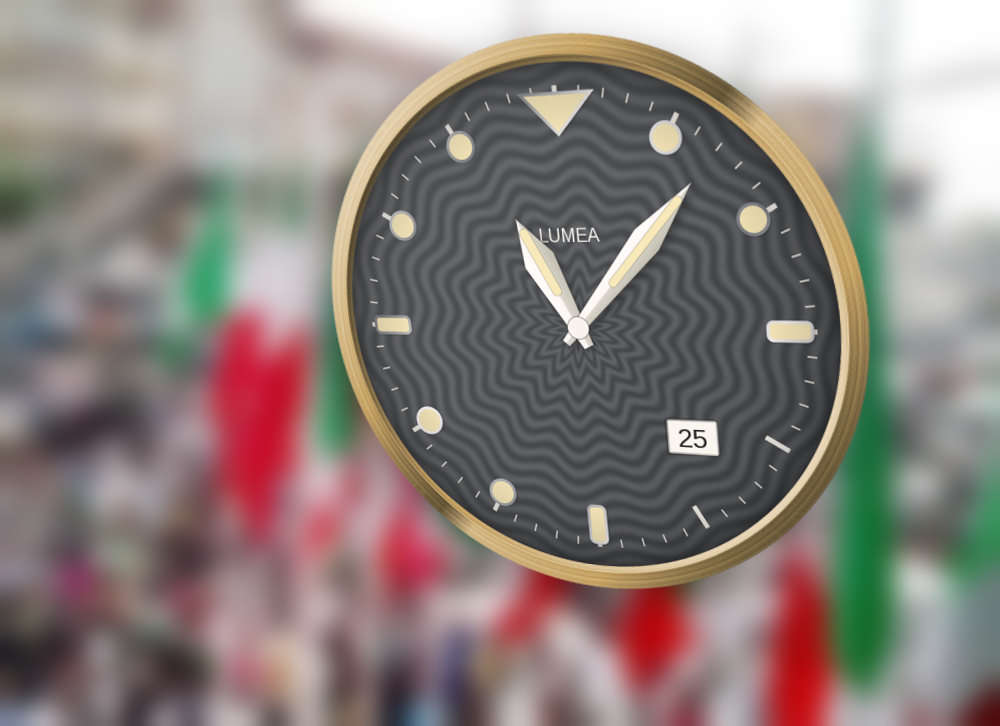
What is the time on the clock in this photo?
11:07
